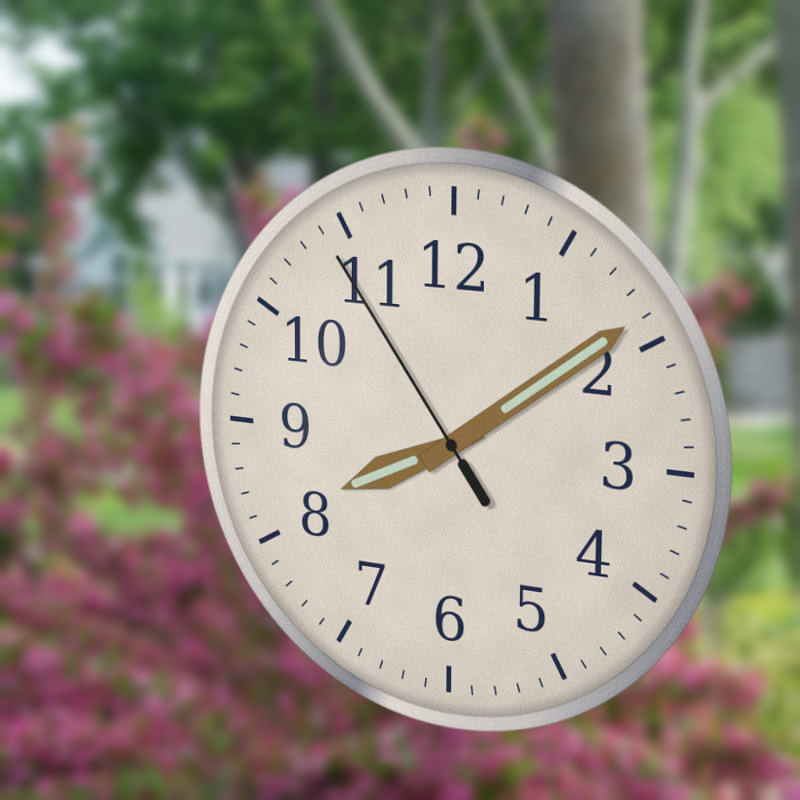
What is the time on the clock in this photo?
8:08:54
